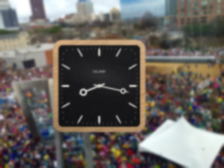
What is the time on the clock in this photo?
8:17
